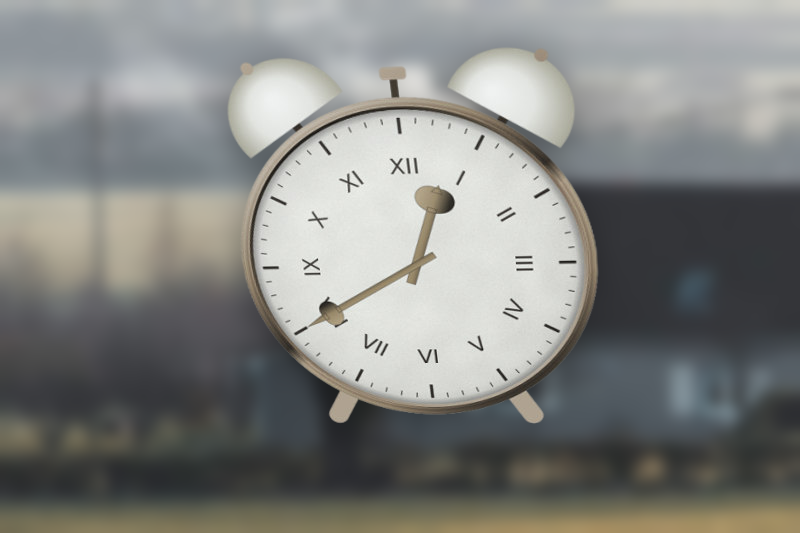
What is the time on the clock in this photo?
12:40
